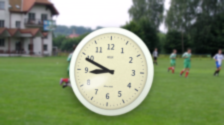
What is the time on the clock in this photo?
8:49
